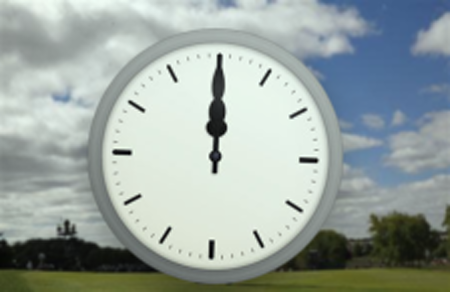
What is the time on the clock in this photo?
12:00
